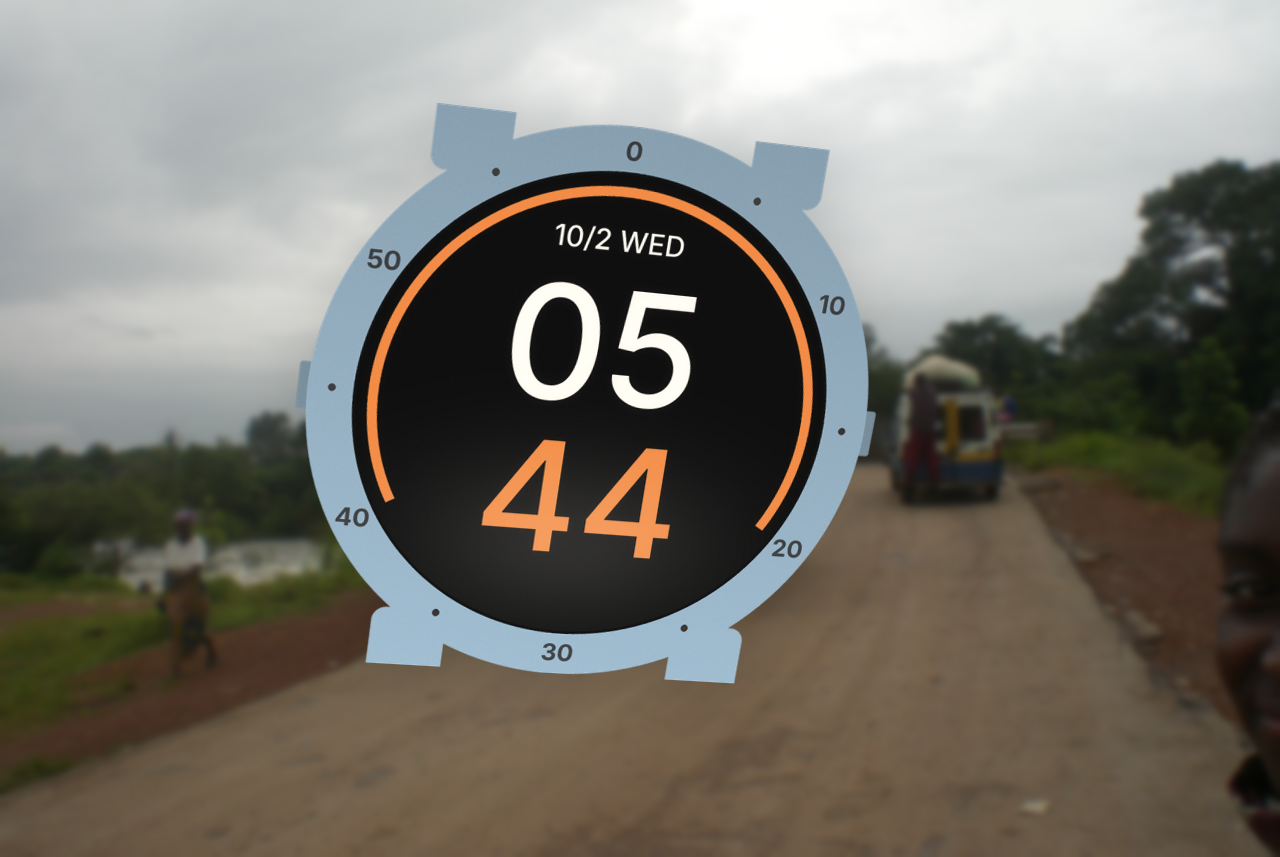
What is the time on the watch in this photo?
5:44
